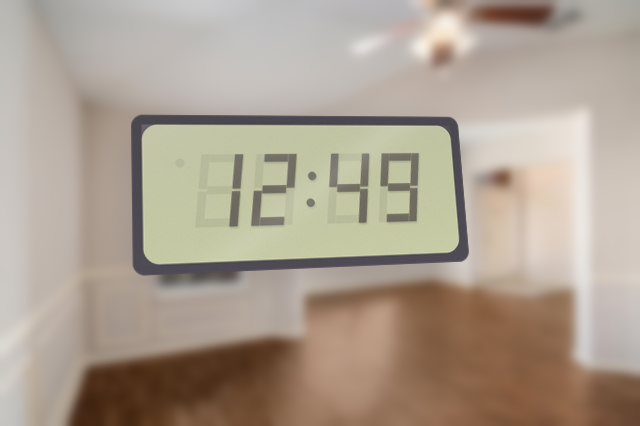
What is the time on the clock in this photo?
12:49
